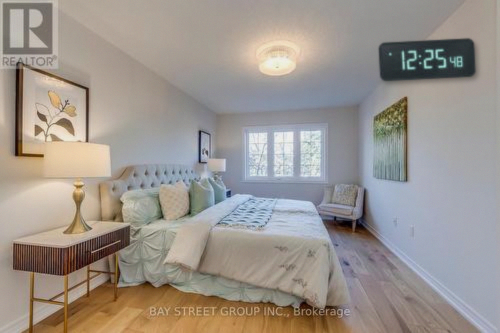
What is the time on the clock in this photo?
12:25:48
